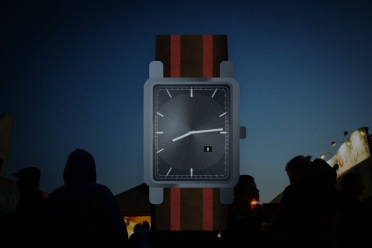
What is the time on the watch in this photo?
8:14
